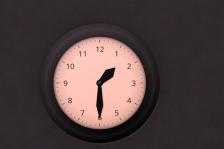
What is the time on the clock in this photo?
1:30
